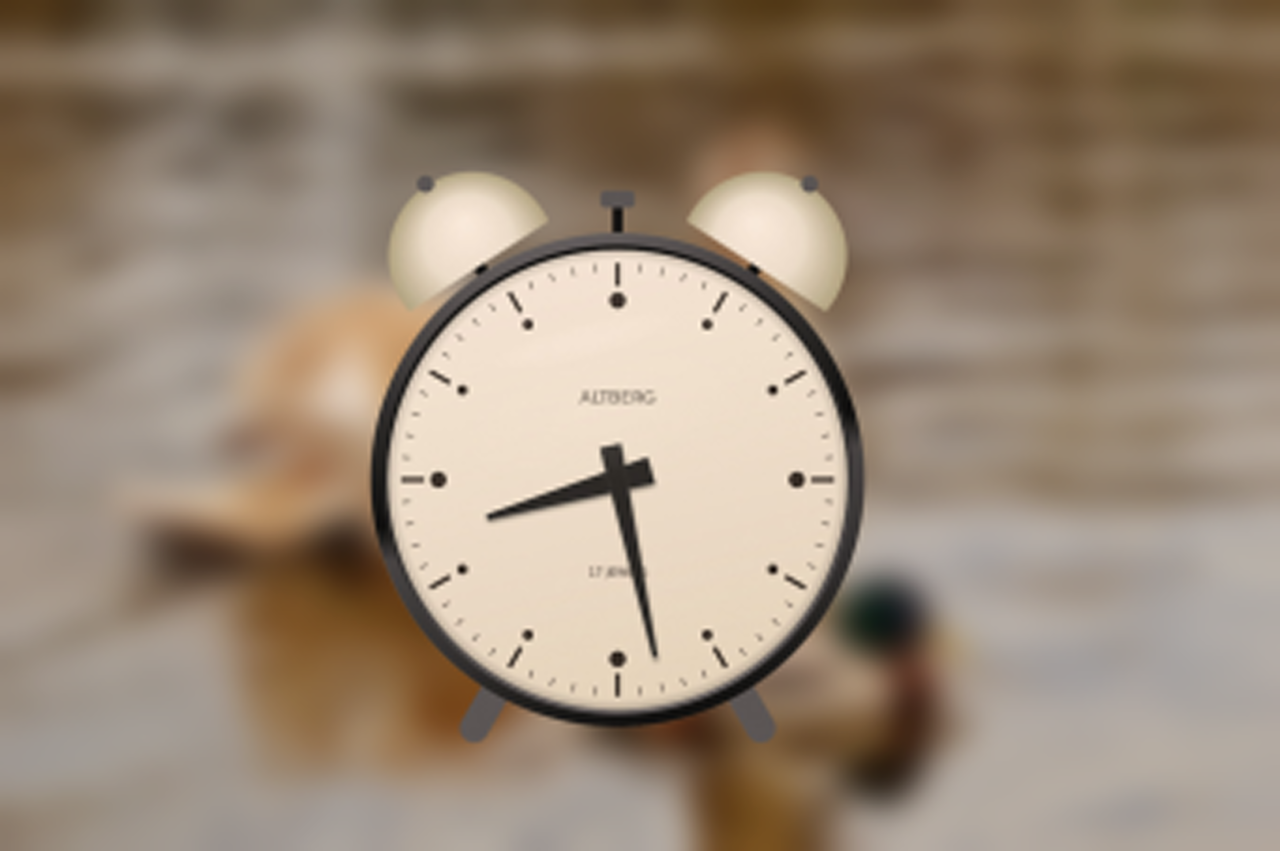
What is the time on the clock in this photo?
8:28
